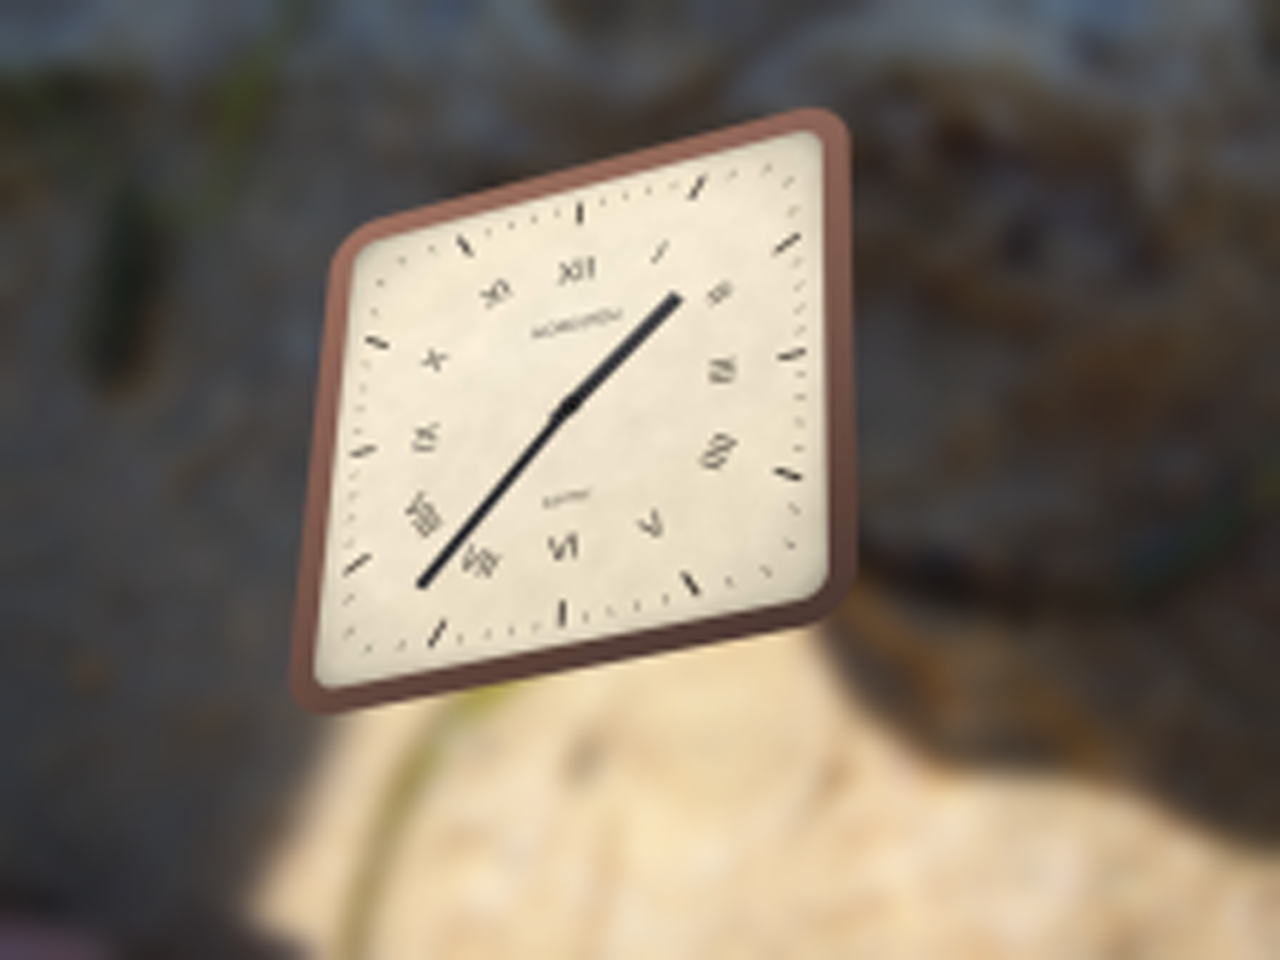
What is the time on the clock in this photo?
1:37
